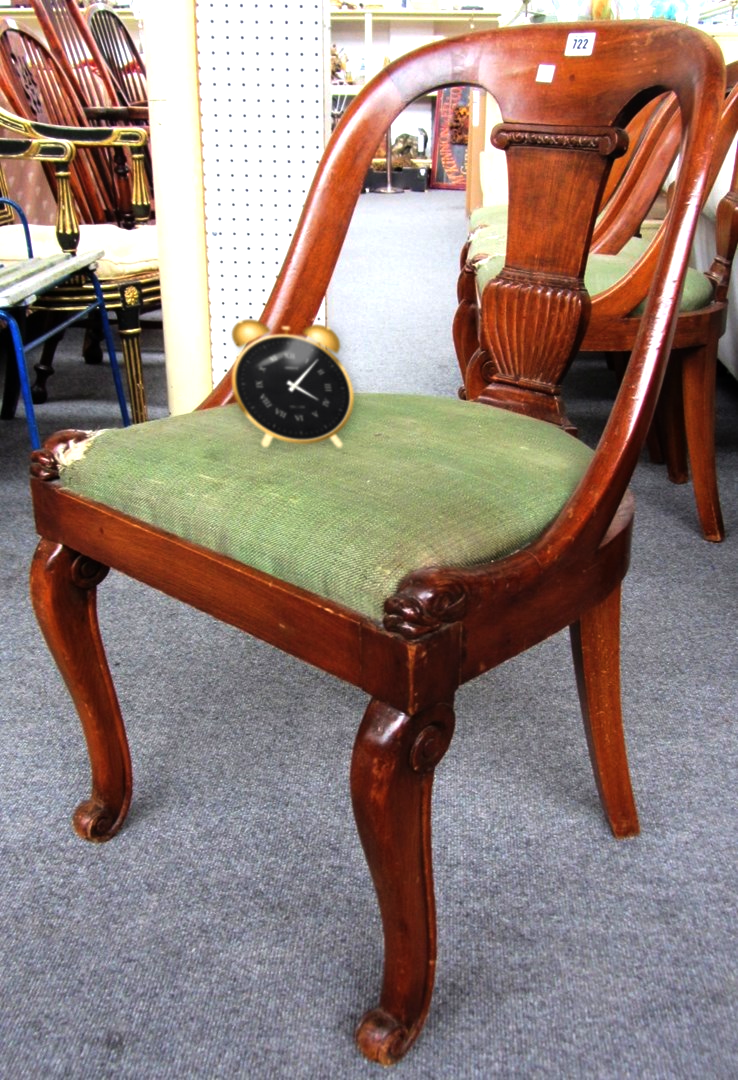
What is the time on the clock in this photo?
4:07
